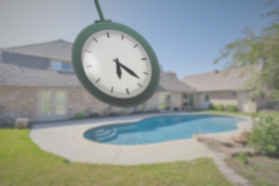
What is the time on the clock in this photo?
6:23
